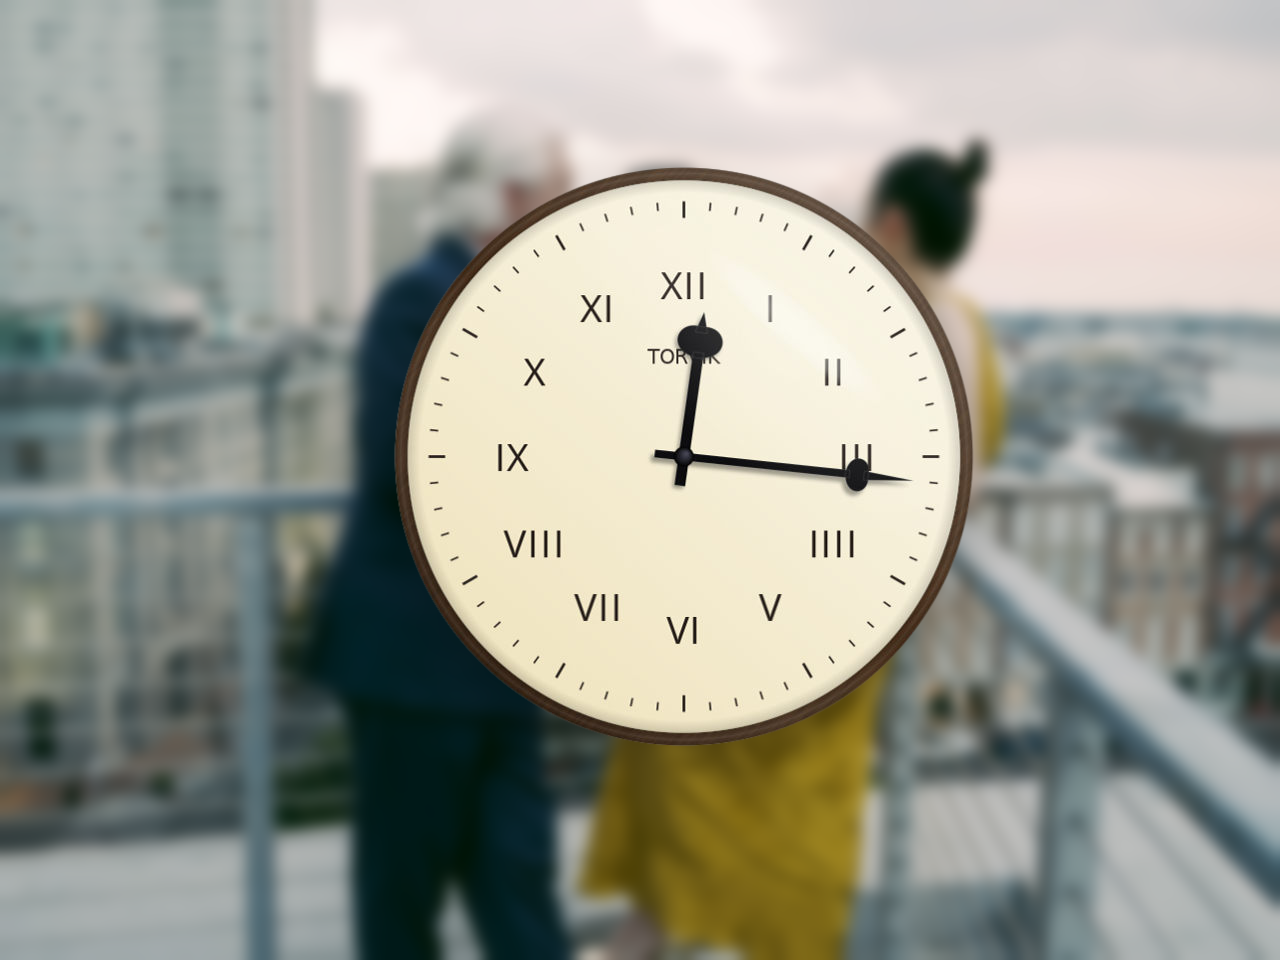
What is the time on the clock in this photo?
12:16
